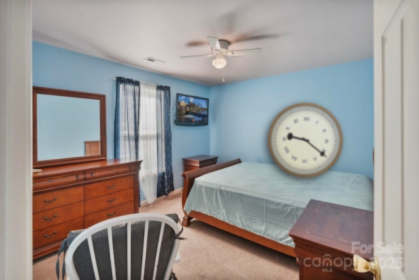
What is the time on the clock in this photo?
9:21
